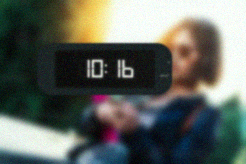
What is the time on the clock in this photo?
10:16
